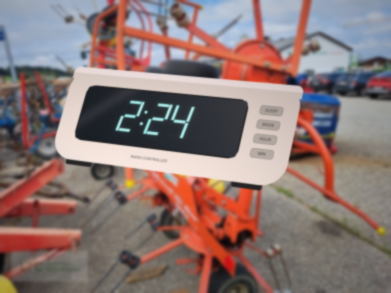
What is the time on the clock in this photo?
2:24
